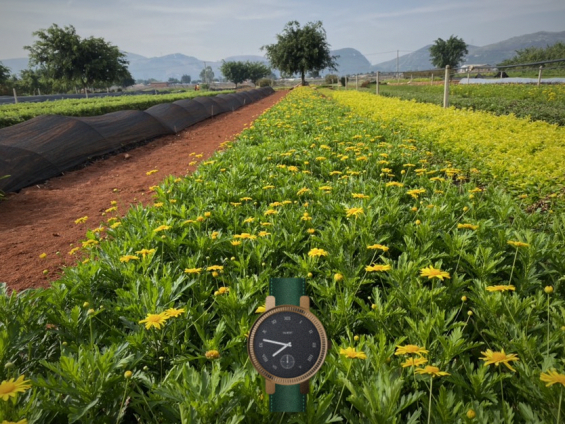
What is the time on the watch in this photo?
7:47
